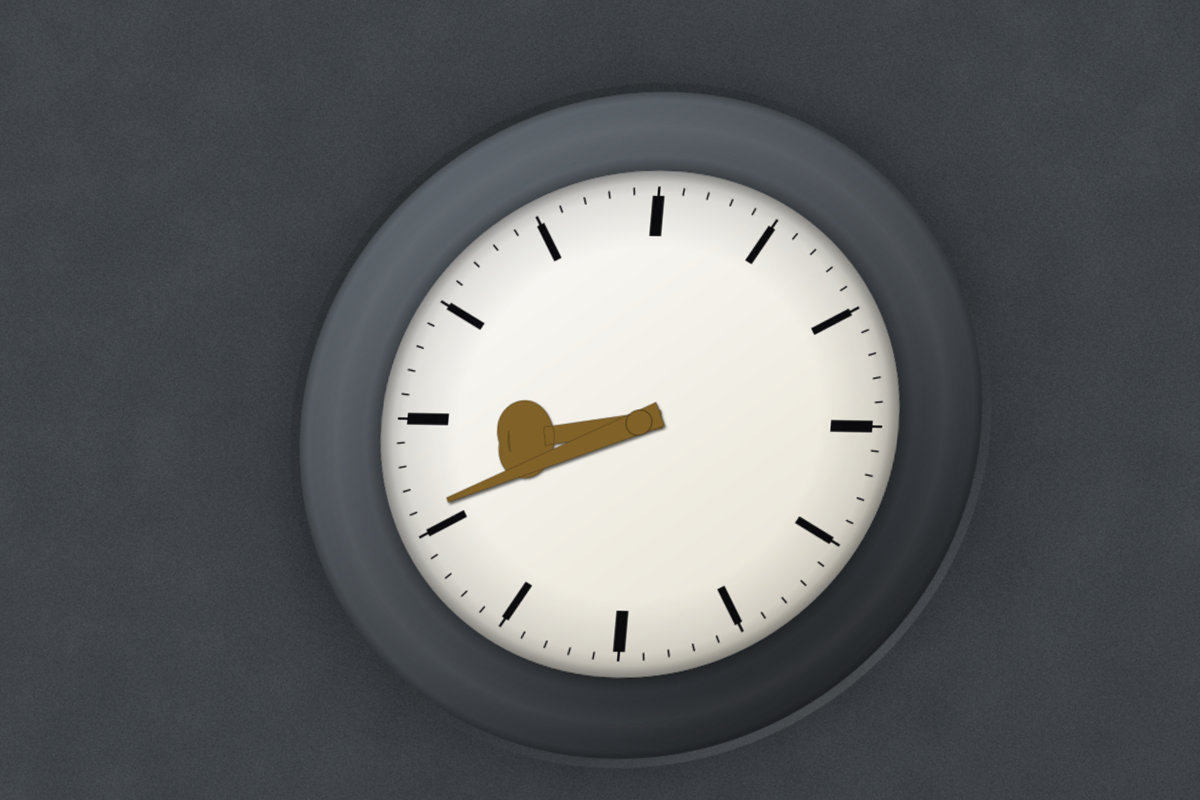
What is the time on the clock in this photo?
8:41
